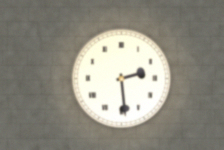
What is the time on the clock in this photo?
2:29
